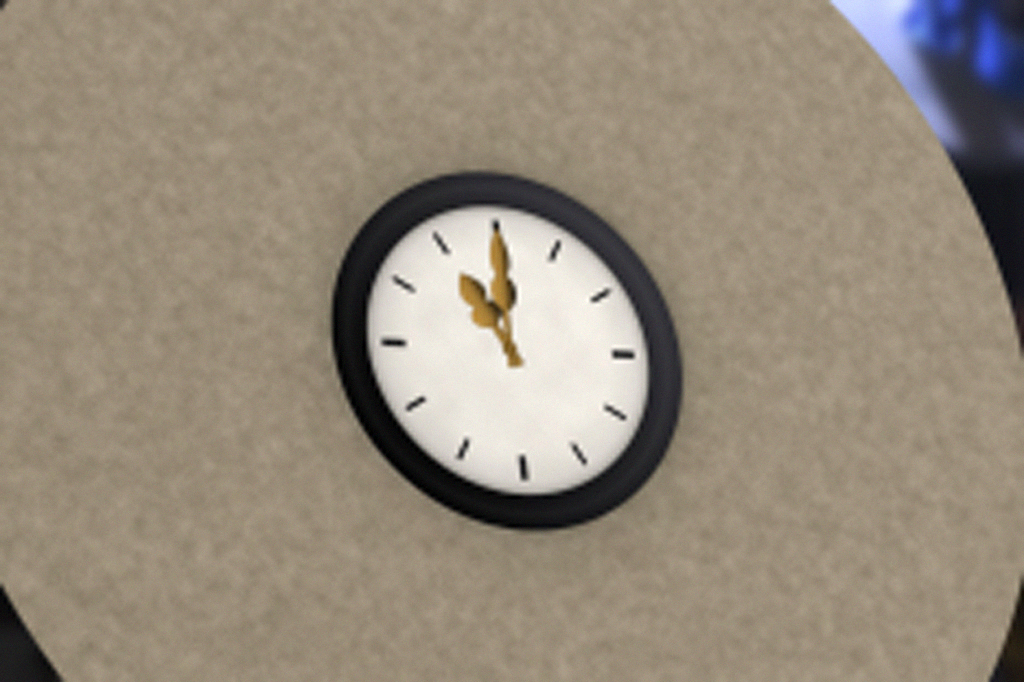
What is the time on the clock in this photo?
11:00
